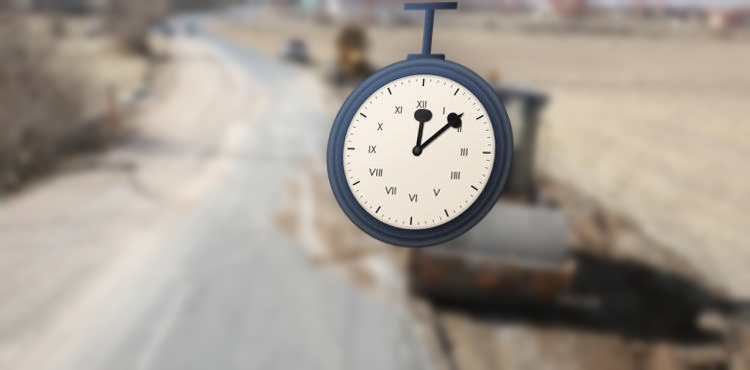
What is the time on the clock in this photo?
12:08
